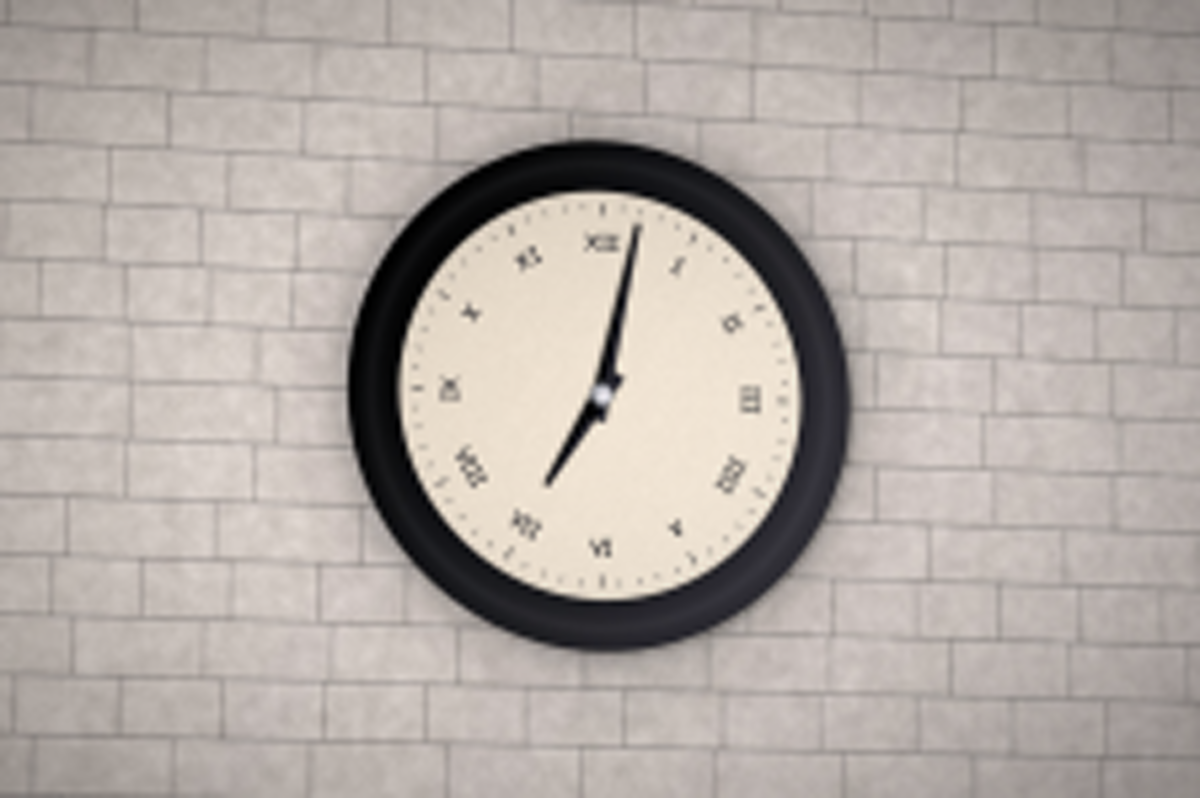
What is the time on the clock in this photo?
7:02
